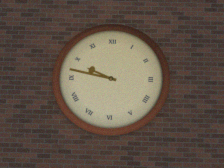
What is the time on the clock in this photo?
9:47
